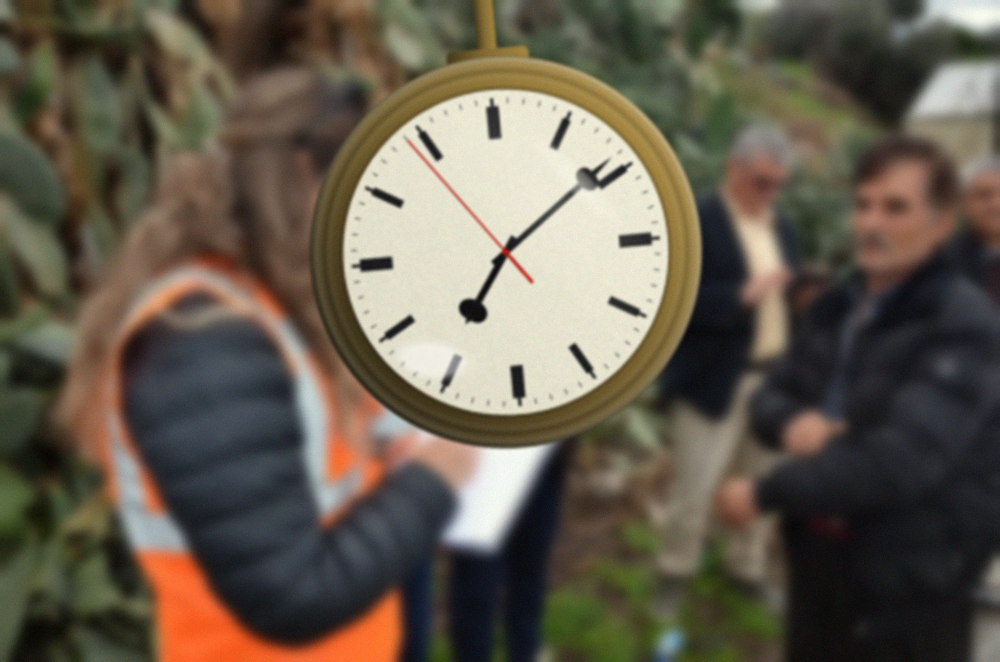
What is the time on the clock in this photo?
7:08:54
